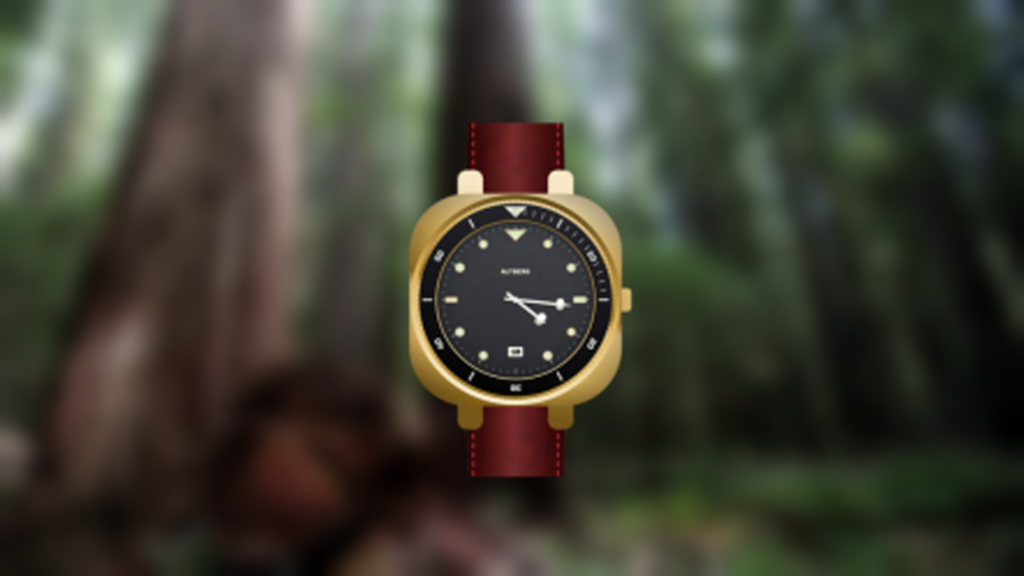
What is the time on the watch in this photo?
4:16
